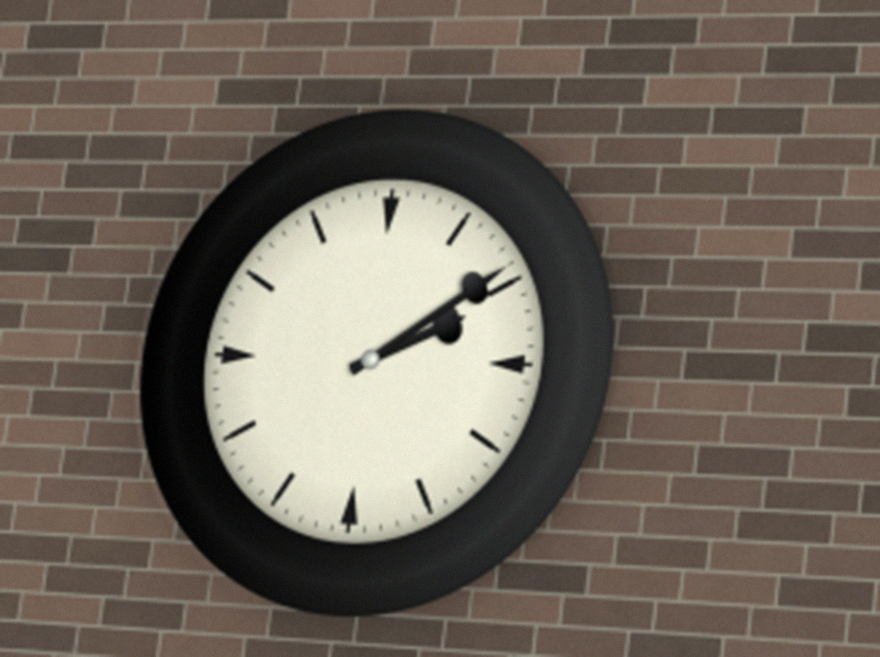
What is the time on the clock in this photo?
2:09
